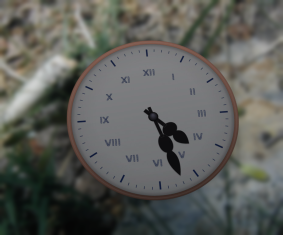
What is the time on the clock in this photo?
4:27
